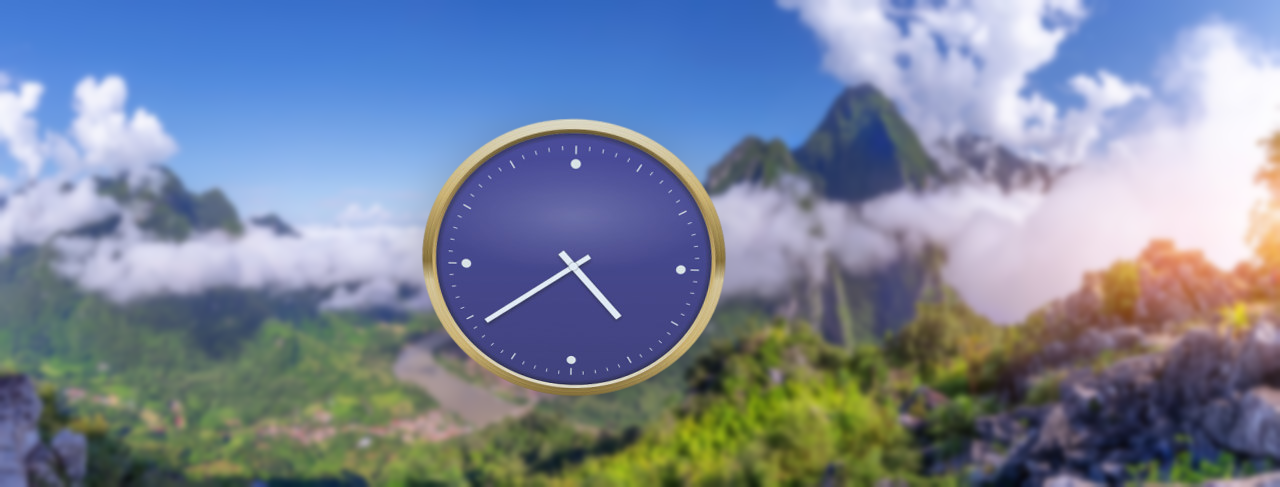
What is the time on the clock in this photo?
4:39
